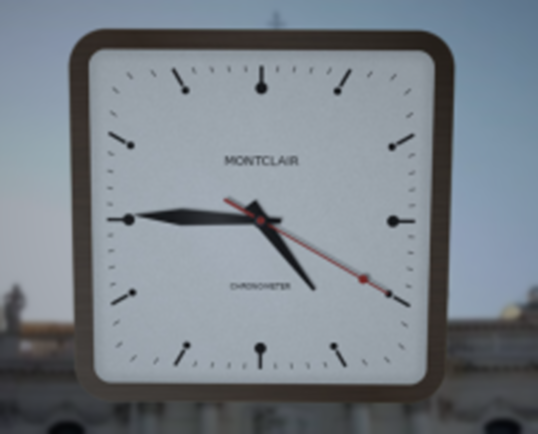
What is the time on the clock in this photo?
4:45:20
